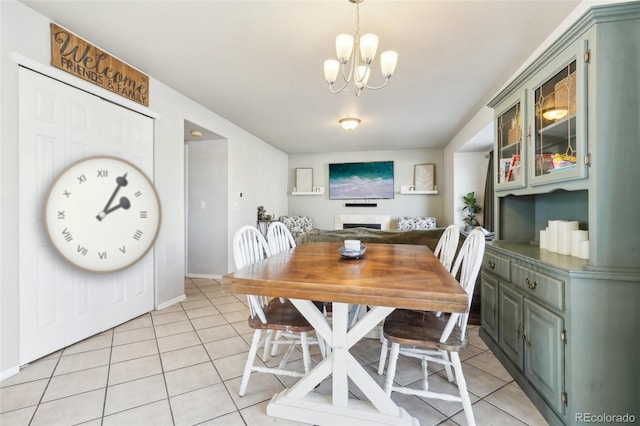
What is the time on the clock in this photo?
2:05
